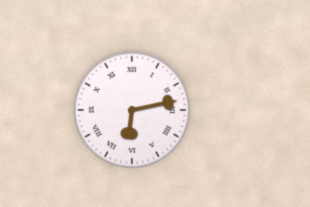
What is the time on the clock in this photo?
6:13
